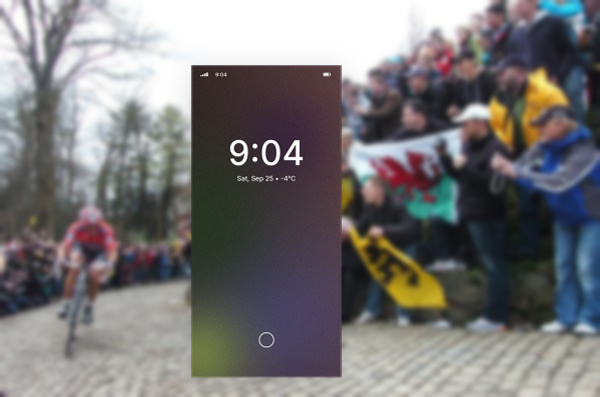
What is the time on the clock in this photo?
9:04
